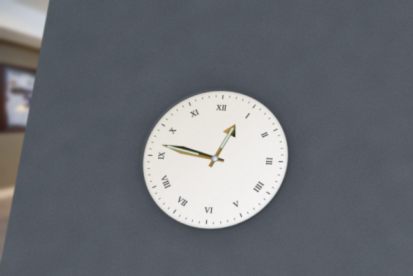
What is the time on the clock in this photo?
12:47
